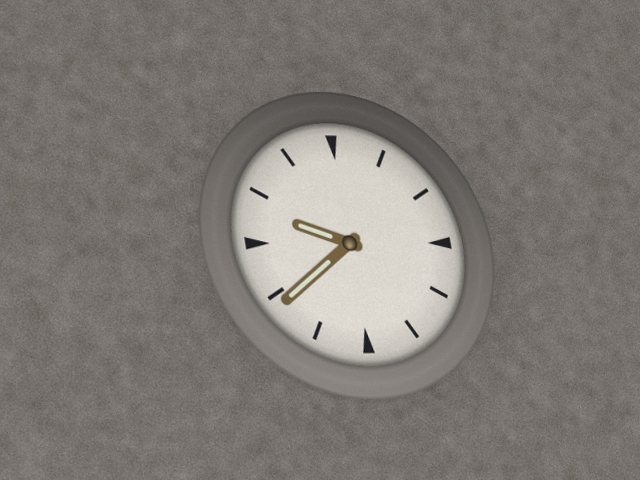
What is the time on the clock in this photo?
9:39
